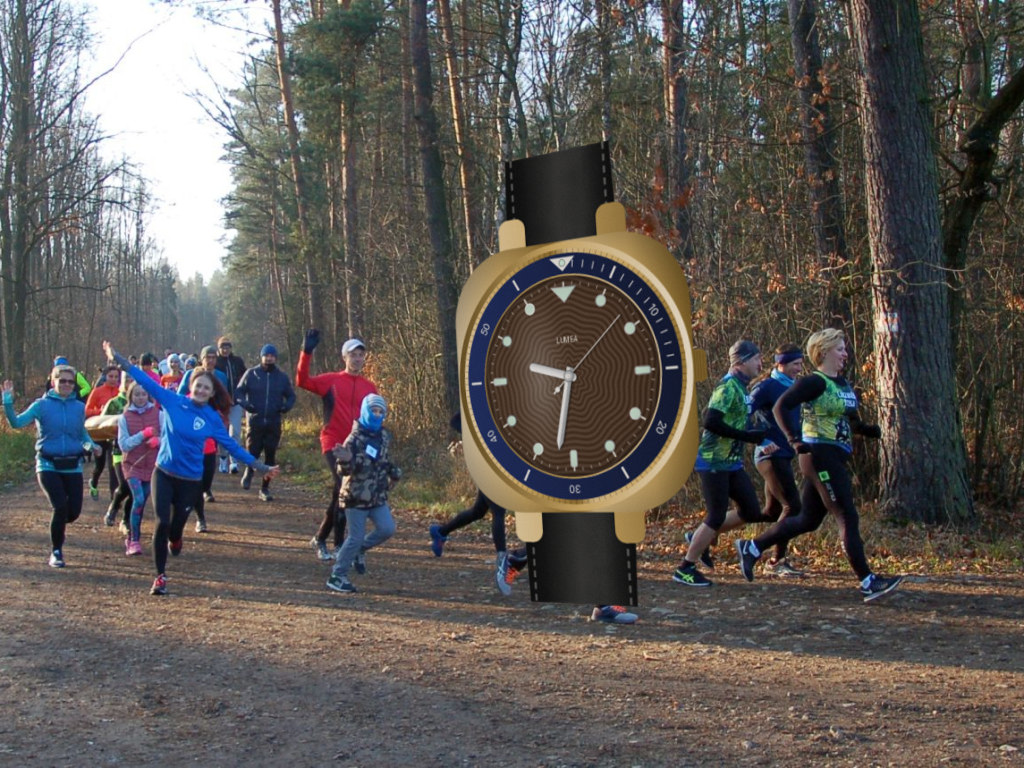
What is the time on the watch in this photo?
9:32:08
